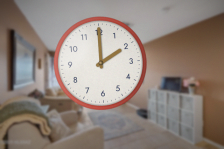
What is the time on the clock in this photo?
2:00
